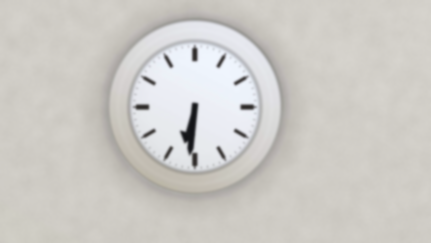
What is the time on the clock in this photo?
6:31
